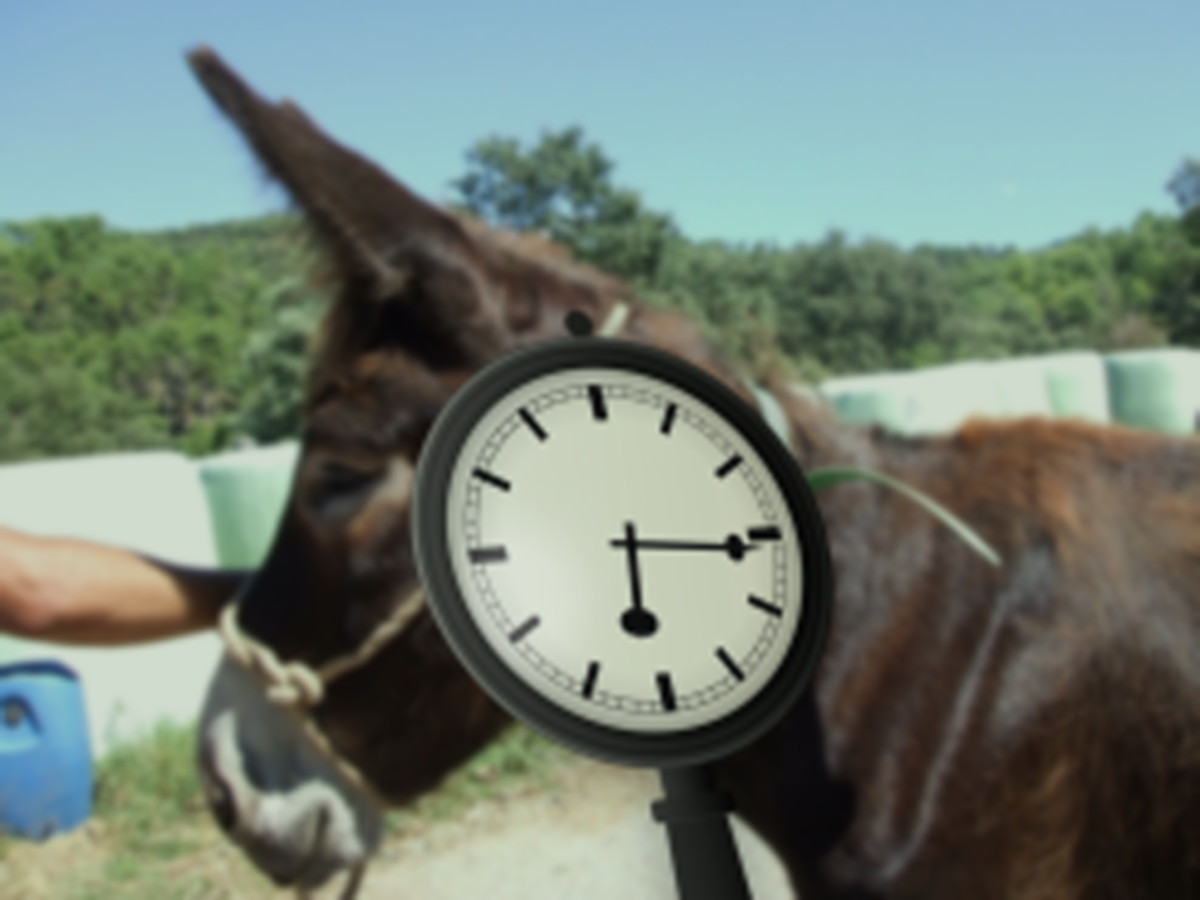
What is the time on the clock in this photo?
6:16
